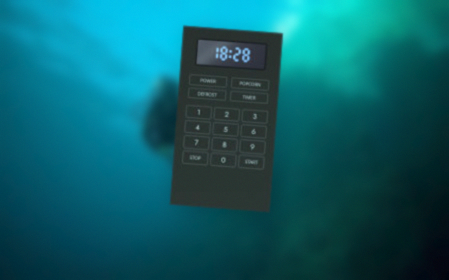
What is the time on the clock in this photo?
18:28
